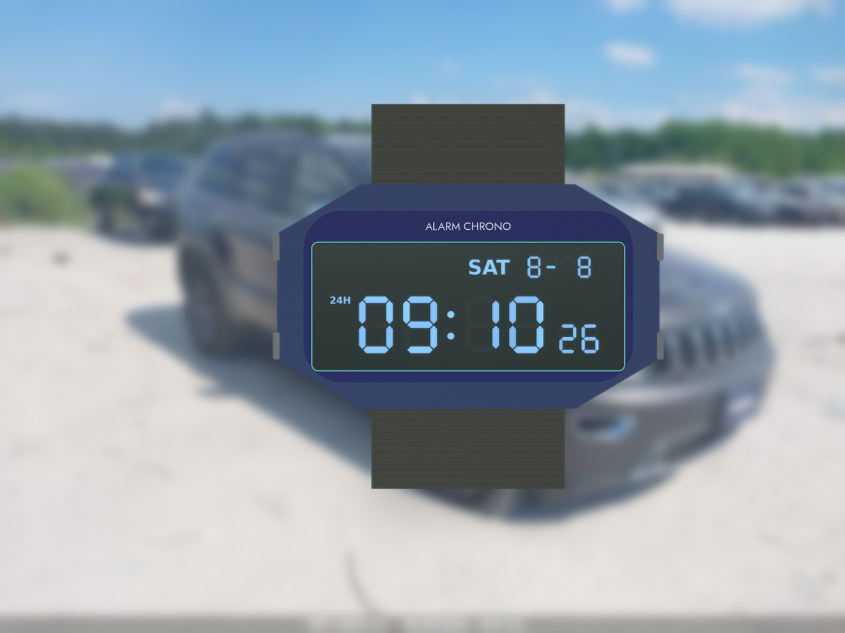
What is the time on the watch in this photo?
9:10:26
